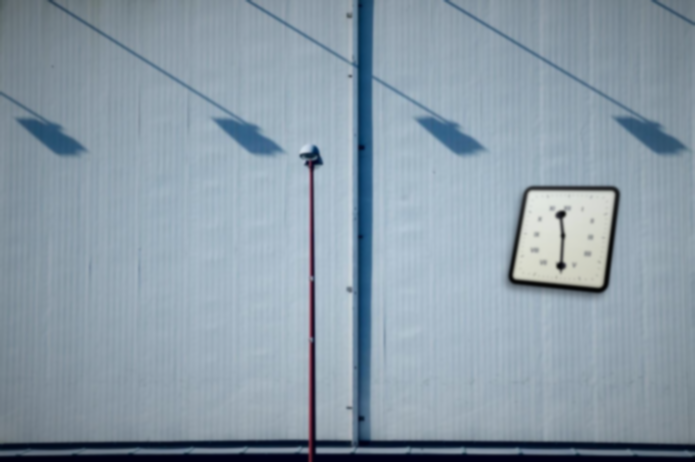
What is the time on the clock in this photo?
11:29
